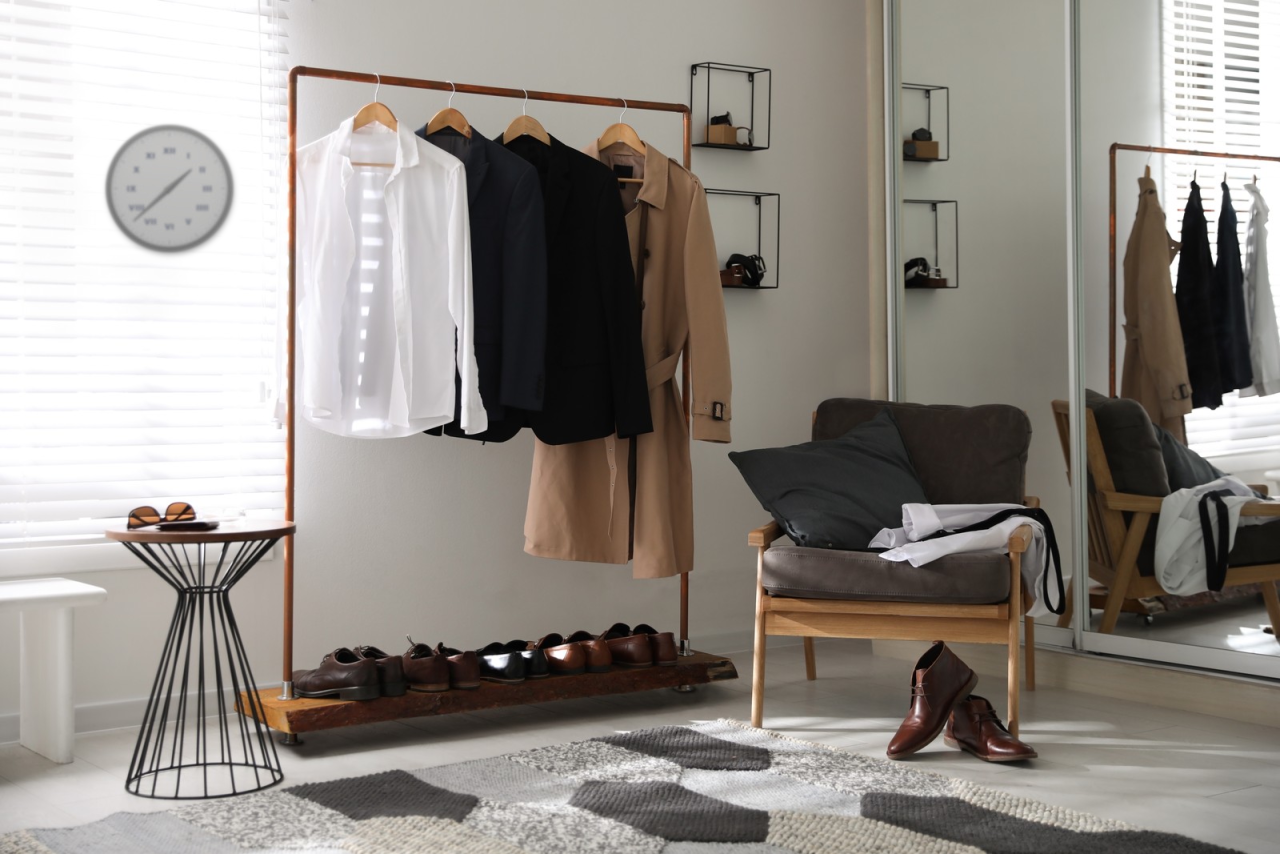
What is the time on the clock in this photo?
1:38
